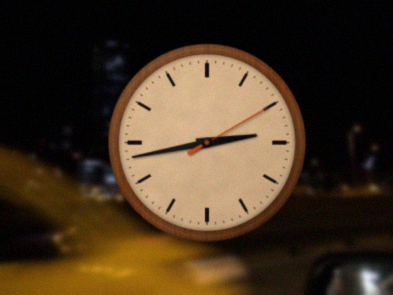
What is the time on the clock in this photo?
2:43:10
